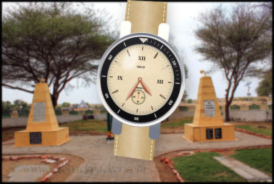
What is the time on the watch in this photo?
4:35
